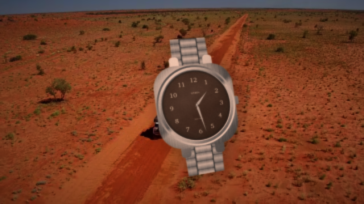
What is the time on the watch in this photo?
1:28
